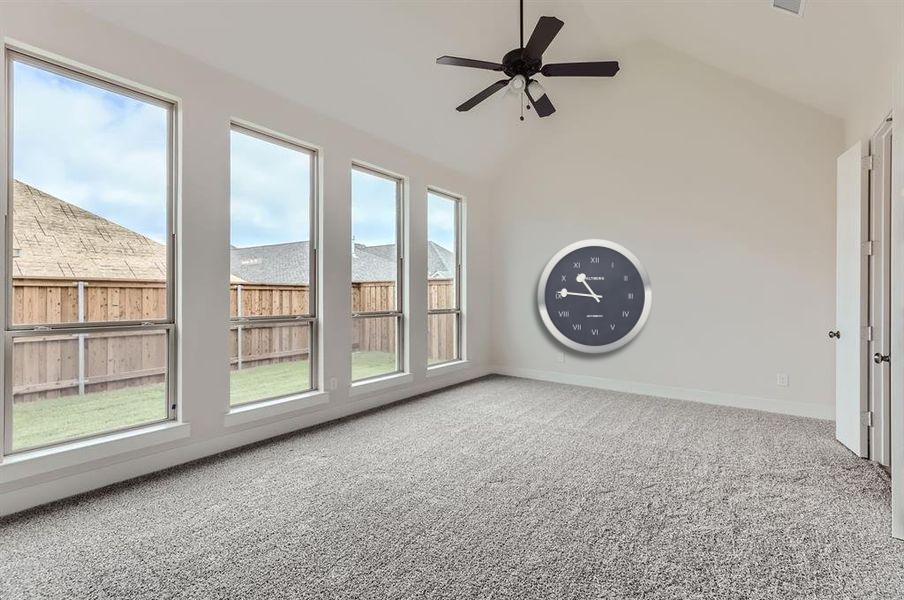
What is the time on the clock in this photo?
10:46
